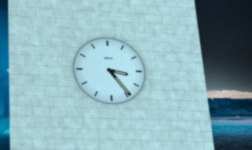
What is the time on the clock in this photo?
3:24
